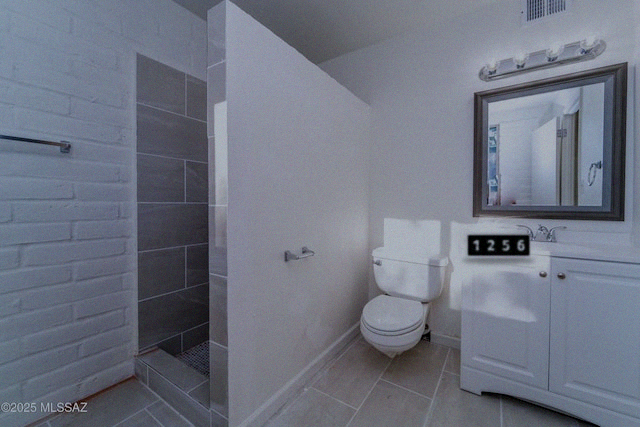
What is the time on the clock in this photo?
12:56
